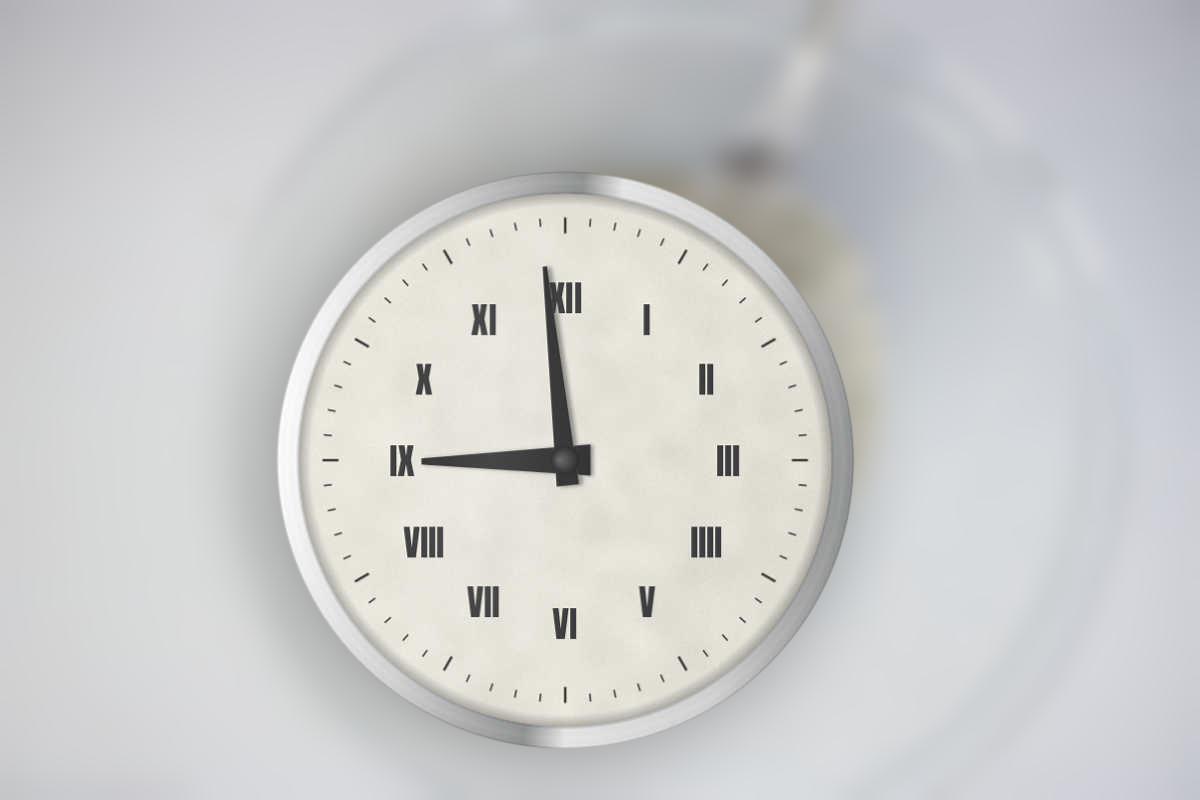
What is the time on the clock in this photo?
8:59
